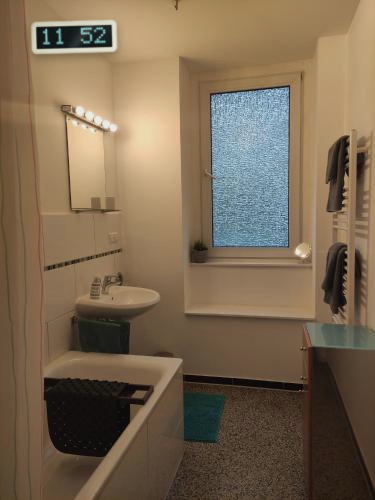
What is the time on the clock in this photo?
11:52
